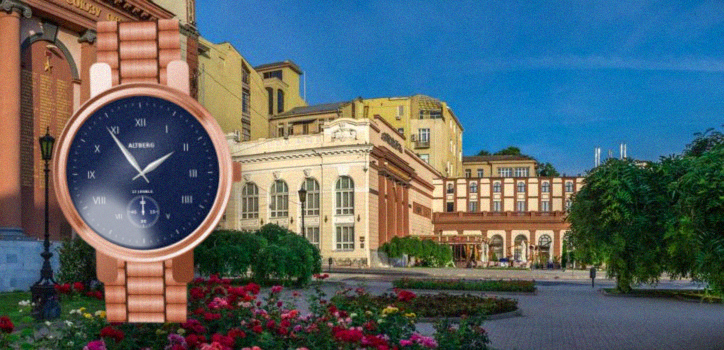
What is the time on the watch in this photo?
1:54
